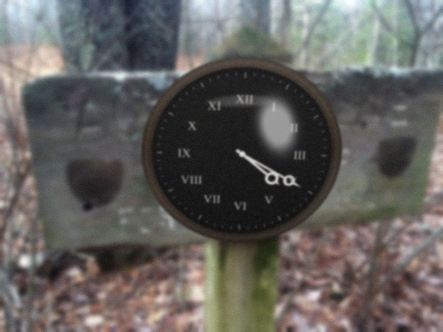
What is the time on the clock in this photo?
4:20
